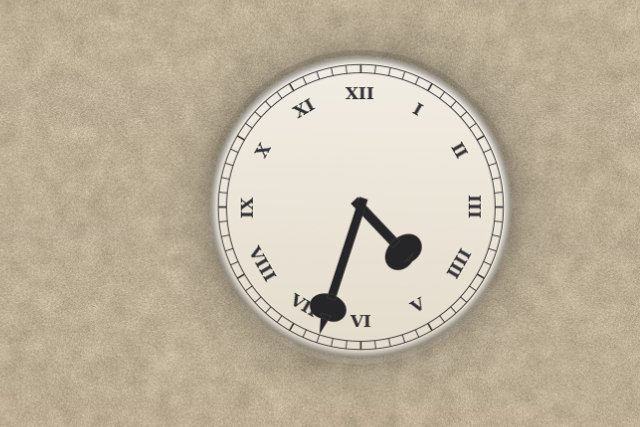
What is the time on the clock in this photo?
4:33
